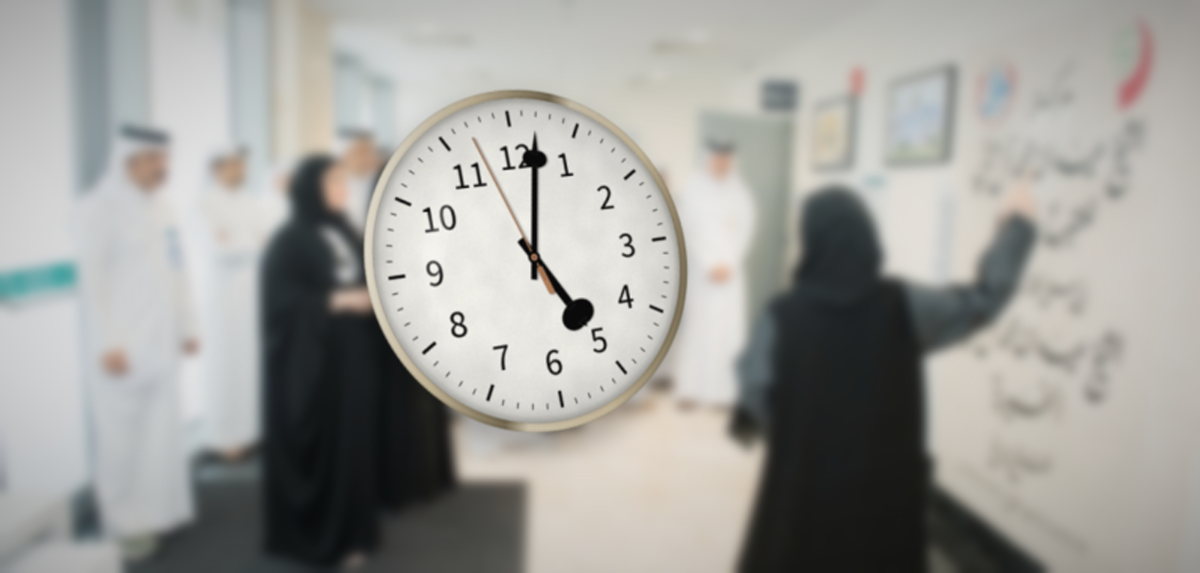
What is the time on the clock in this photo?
5:01:57
